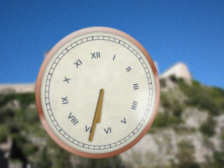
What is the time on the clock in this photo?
6:34
